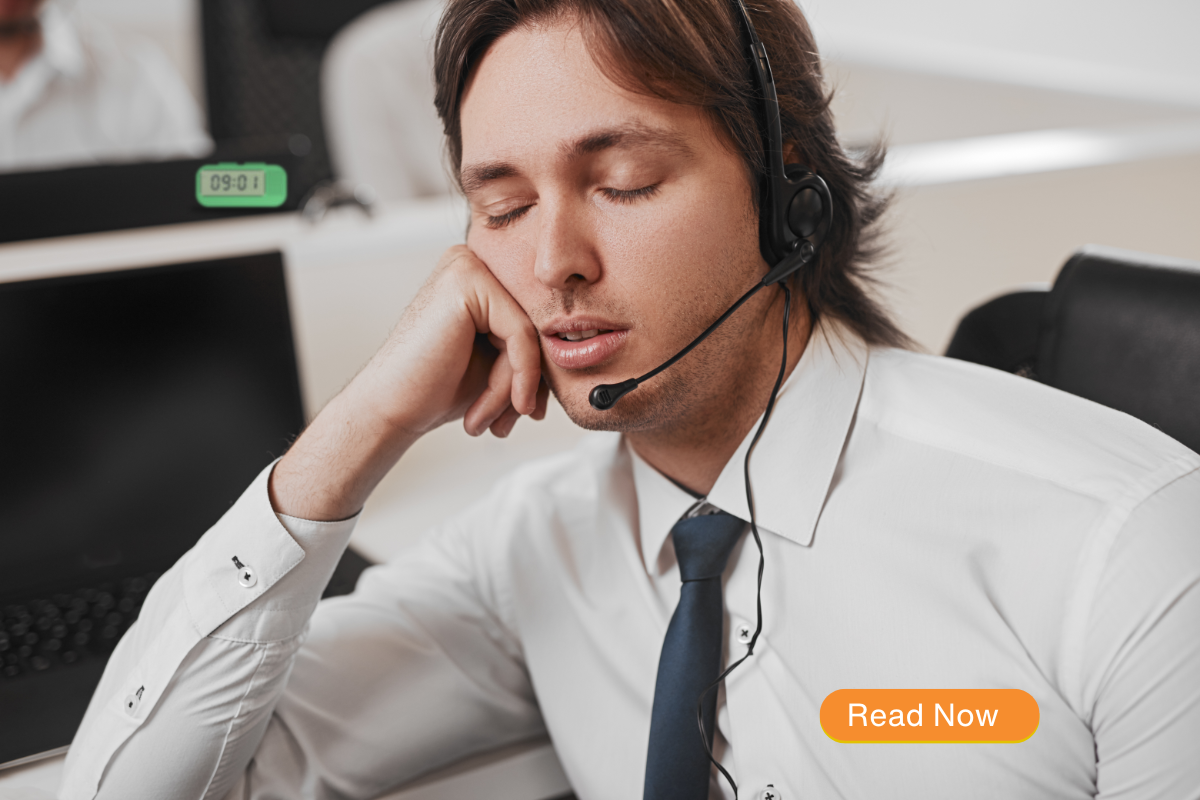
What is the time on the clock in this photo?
9:01
